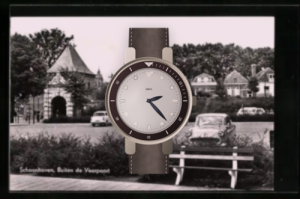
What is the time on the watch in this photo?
2:23
